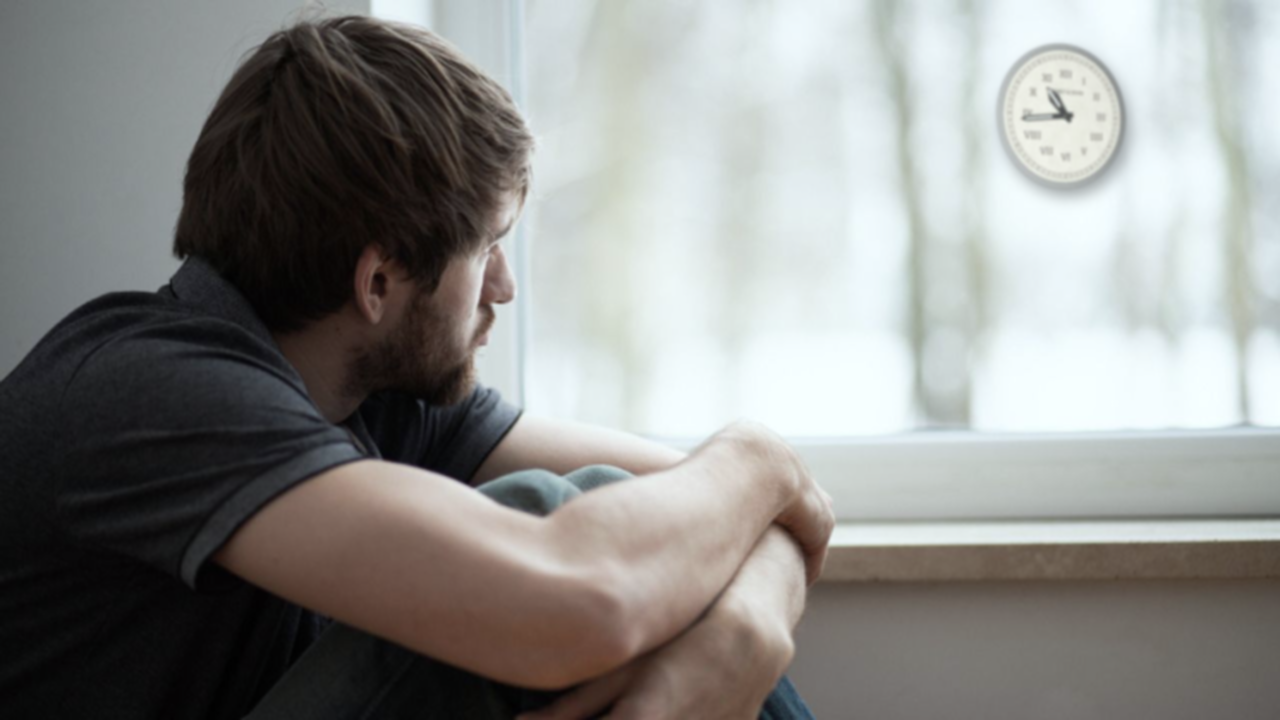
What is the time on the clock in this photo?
10:44
